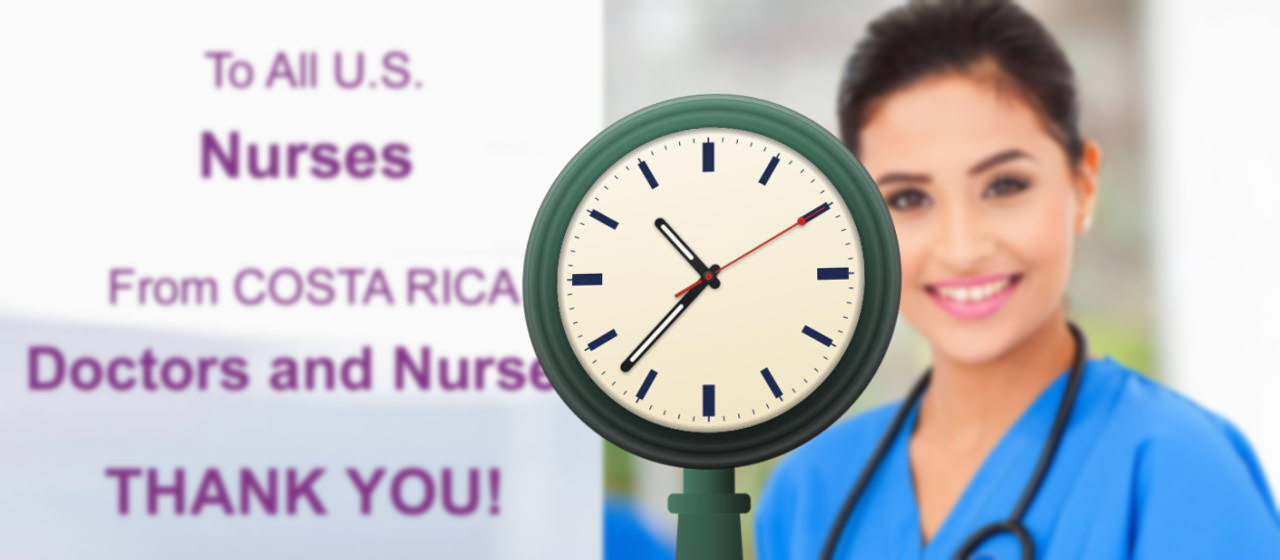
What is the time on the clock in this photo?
10:37:10
